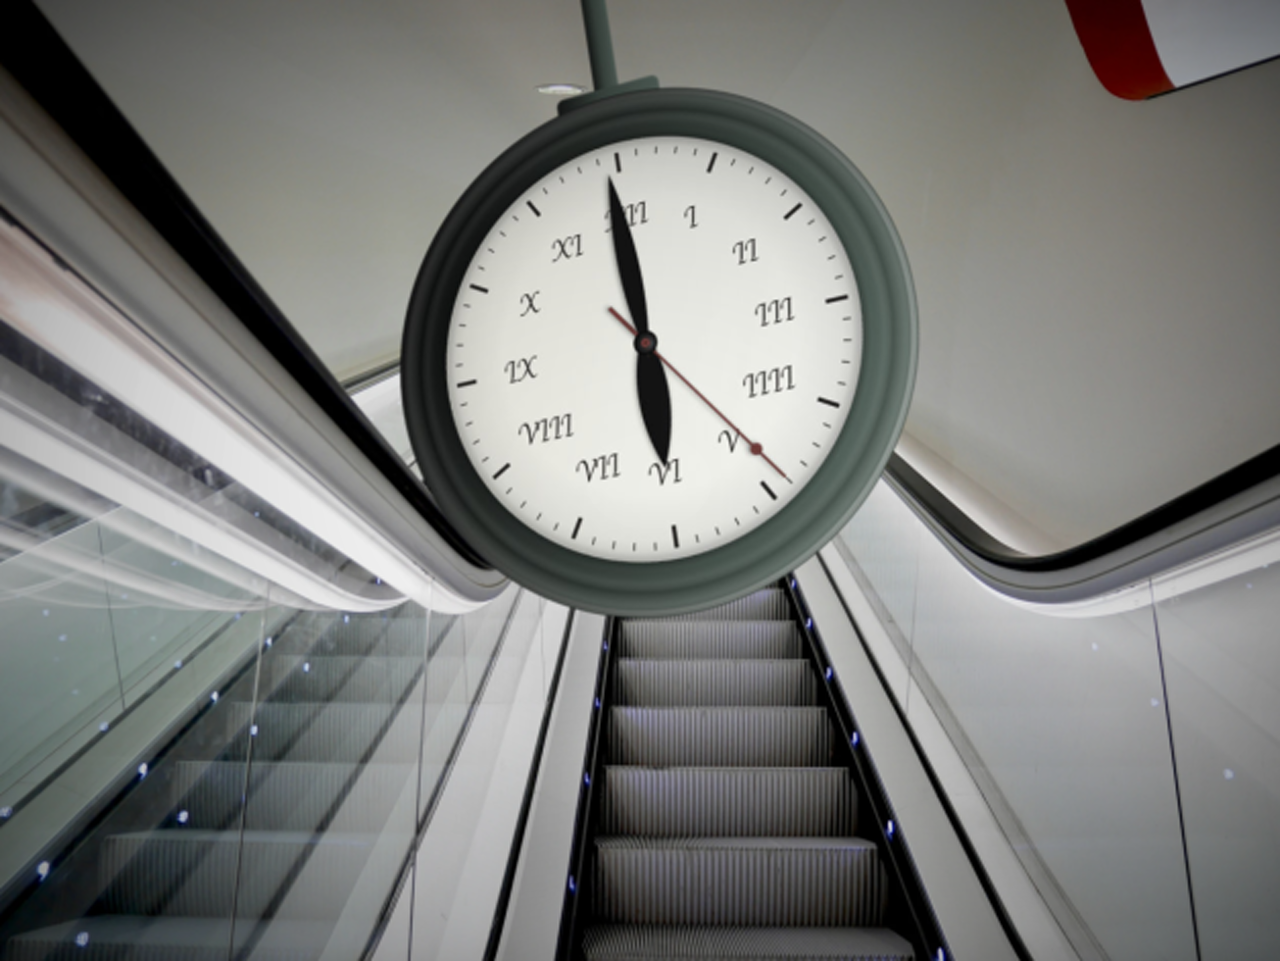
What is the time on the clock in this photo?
5:59:24
